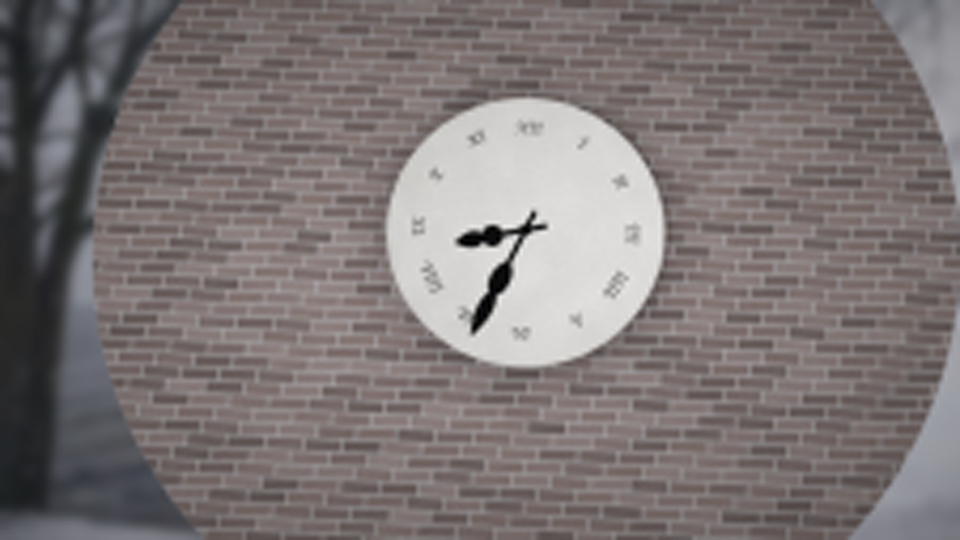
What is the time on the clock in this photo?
8:34
